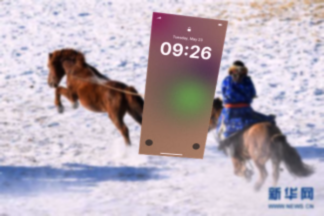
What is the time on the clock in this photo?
9:26
